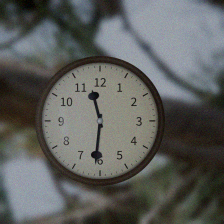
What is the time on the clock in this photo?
11:31
